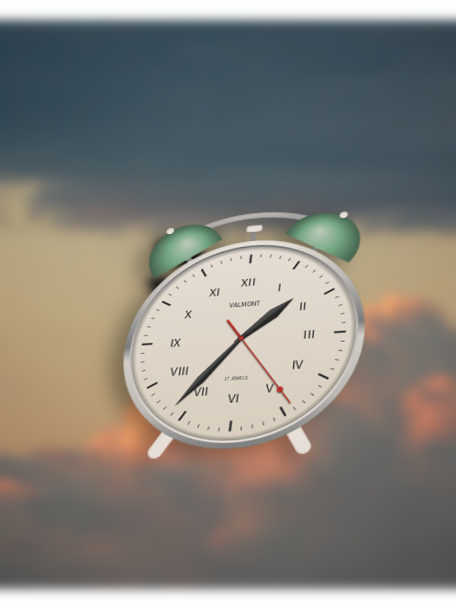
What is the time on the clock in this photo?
1:36:24
